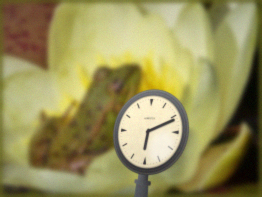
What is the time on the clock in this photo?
6:11
